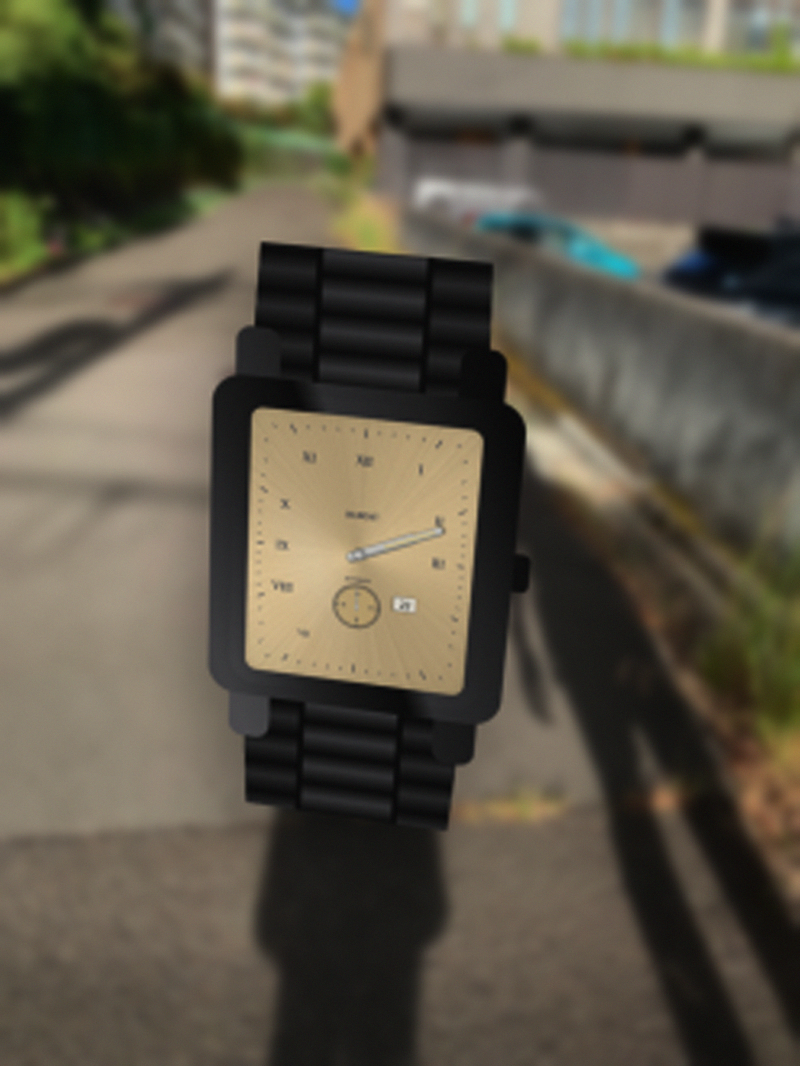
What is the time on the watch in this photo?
2:11
